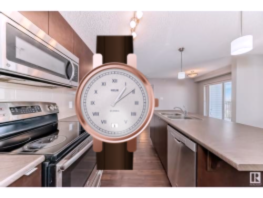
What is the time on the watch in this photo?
1:09
